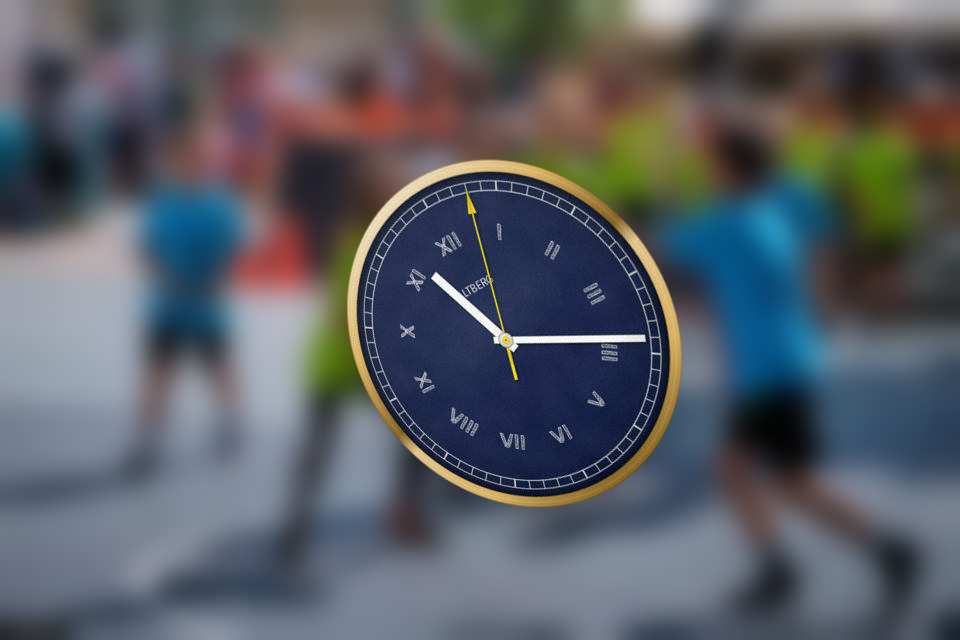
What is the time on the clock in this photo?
11:19:03
